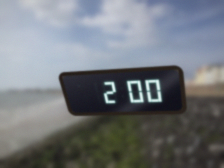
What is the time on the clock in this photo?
2:00
